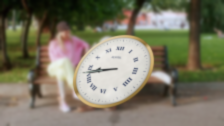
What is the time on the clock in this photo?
8:43
